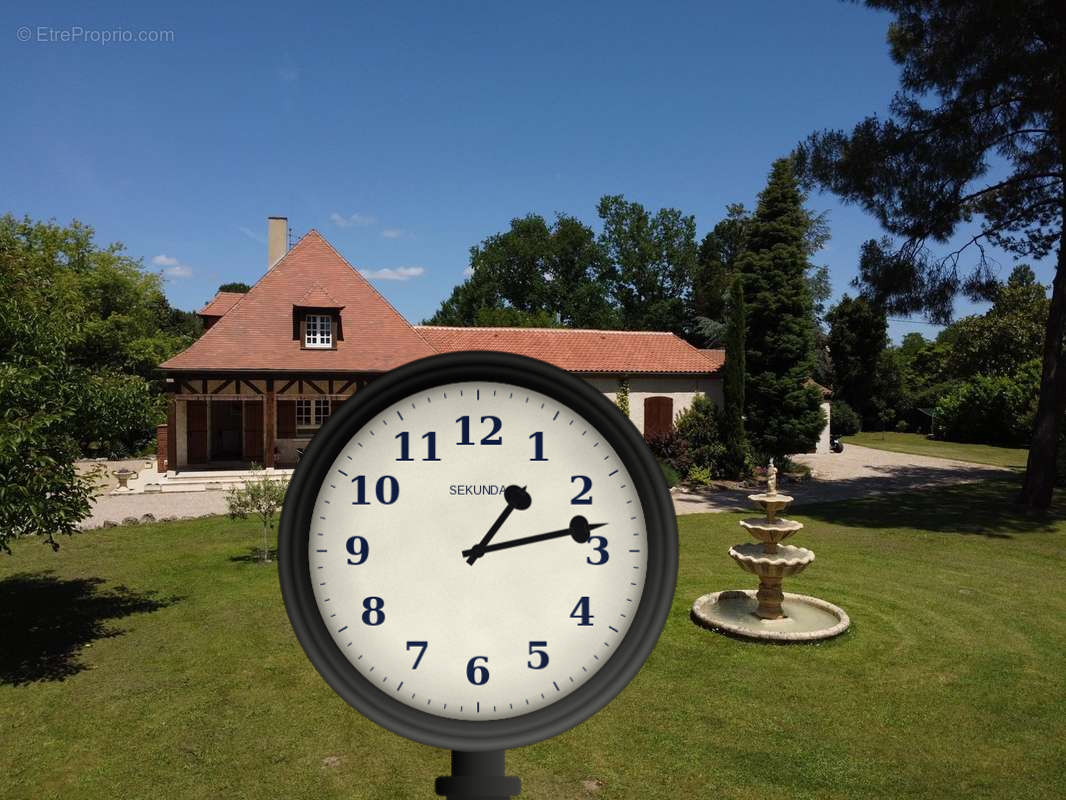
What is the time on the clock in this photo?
1:13
